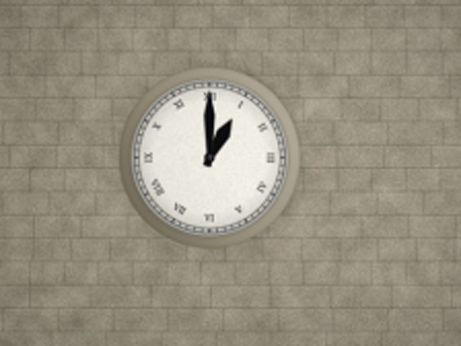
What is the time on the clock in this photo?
1:00
